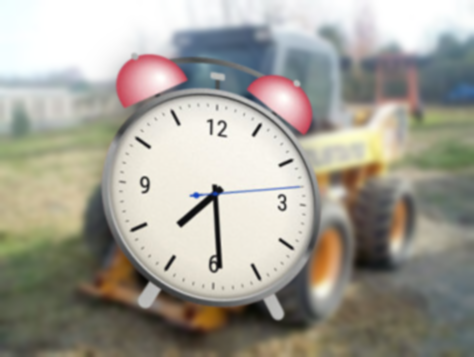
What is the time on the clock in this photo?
7:29:13
